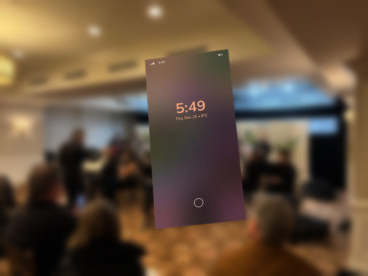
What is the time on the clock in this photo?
5:49
